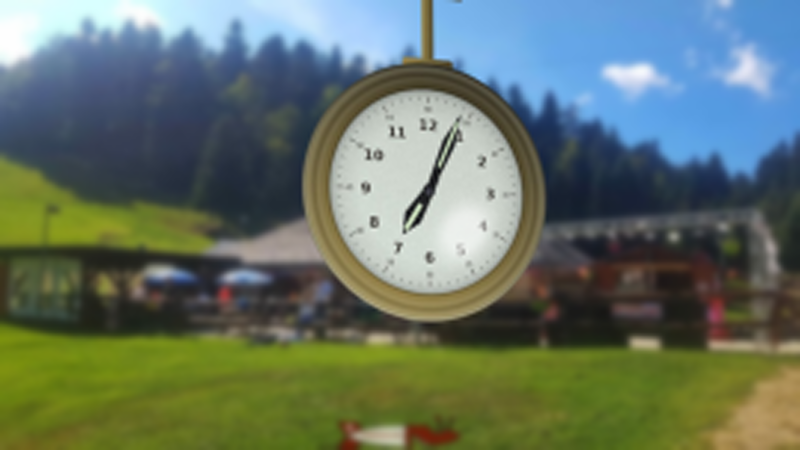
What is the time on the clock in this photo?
7:04
